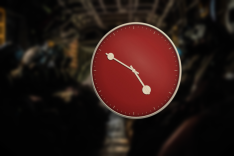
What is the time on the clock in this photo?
4:50
